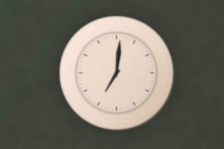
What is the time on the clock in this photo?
7:01
